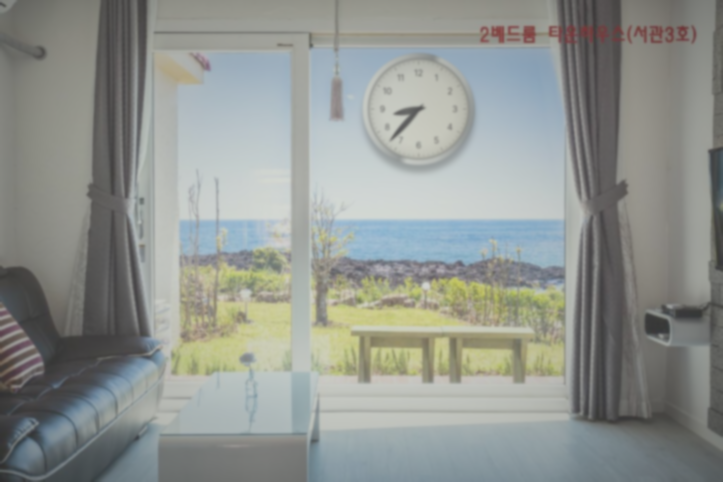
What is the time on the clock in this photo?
8:37
